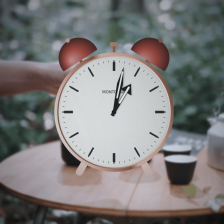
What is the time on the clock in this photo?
1:02
